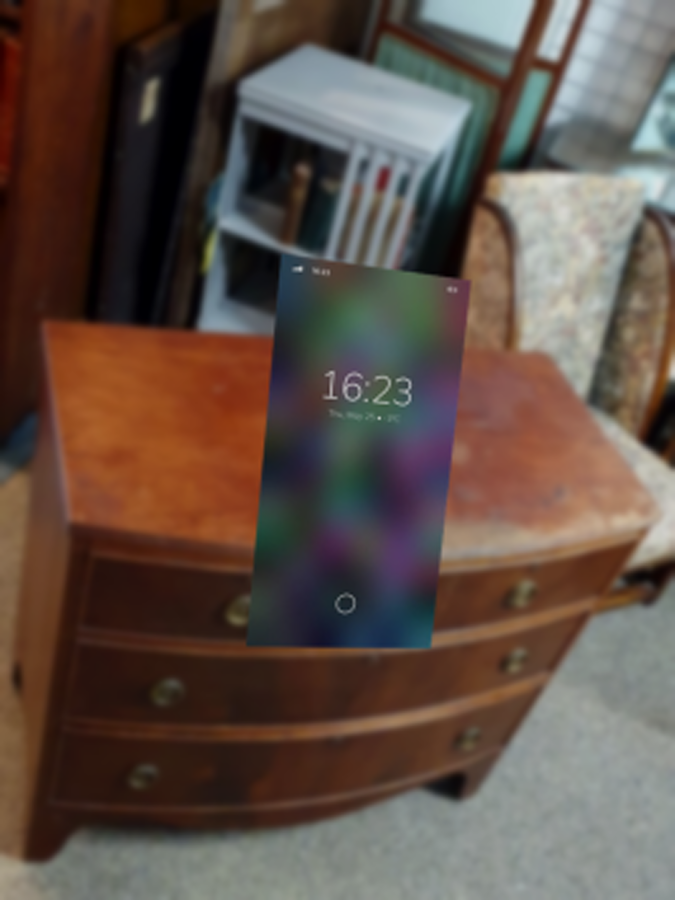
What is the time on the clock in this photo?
16:23
